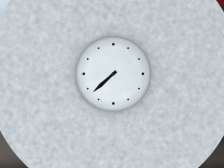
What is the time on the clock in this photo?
7:38
